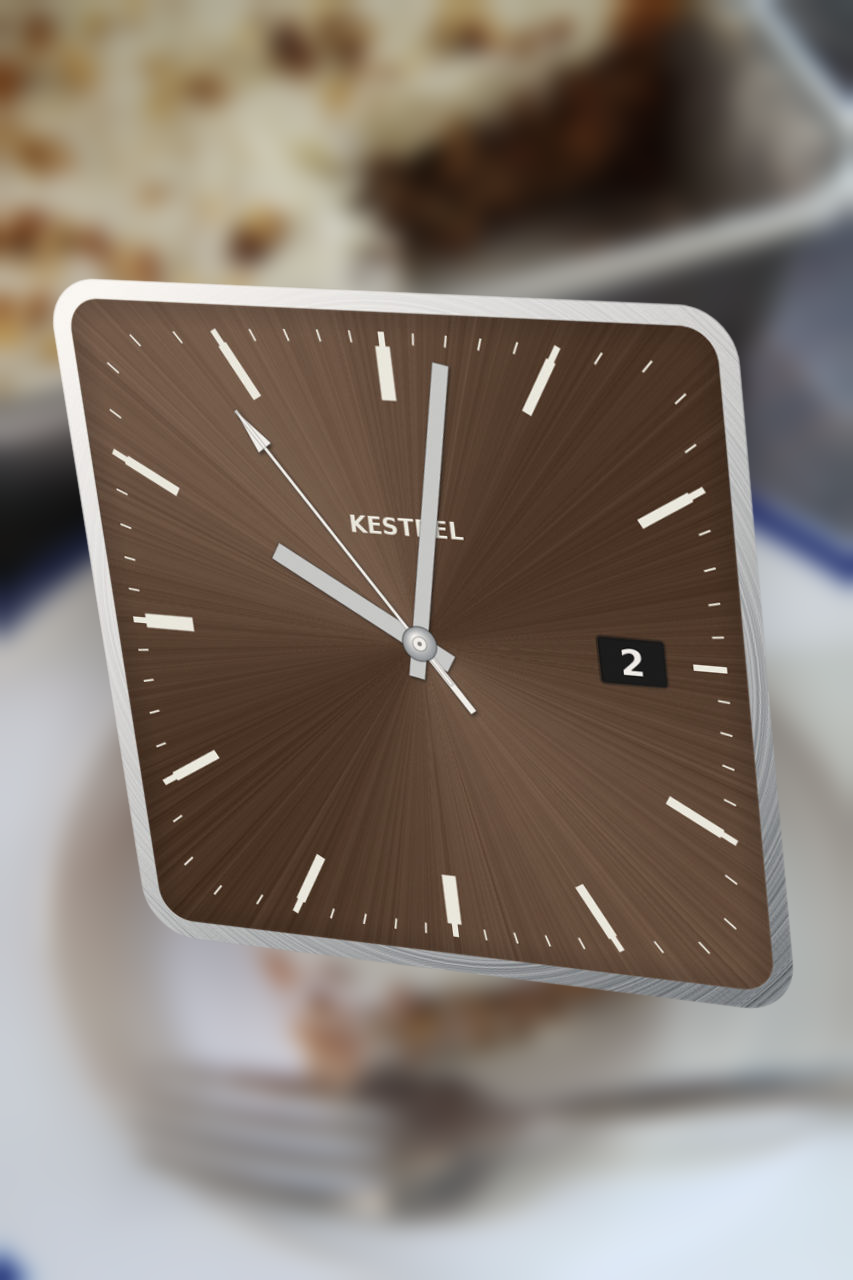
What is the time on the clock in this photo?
10:01:54
